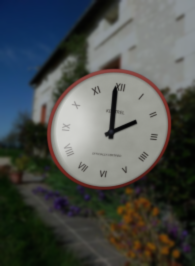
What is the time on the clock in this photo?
1:59
